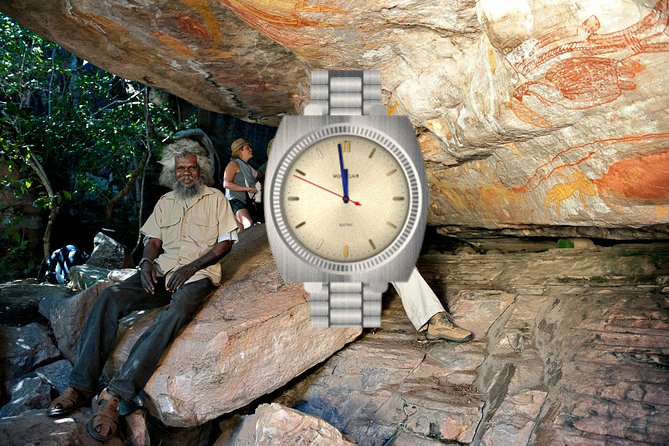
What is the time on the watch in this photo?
11:58:49
